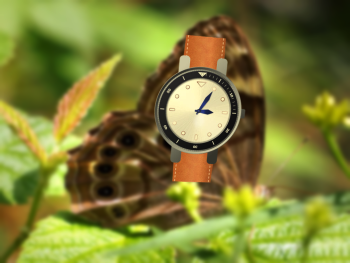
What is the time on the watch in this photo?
3:05
